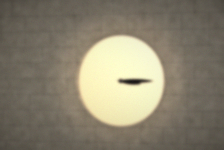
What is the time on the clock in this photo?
3:15
